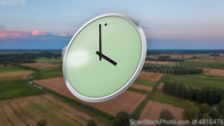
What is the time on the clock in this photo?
3:58
